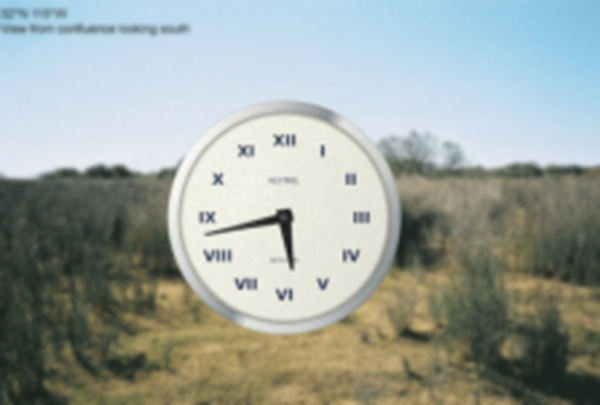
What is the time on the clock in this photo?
5:43
